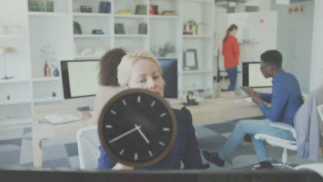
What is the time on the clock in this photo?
4:40
